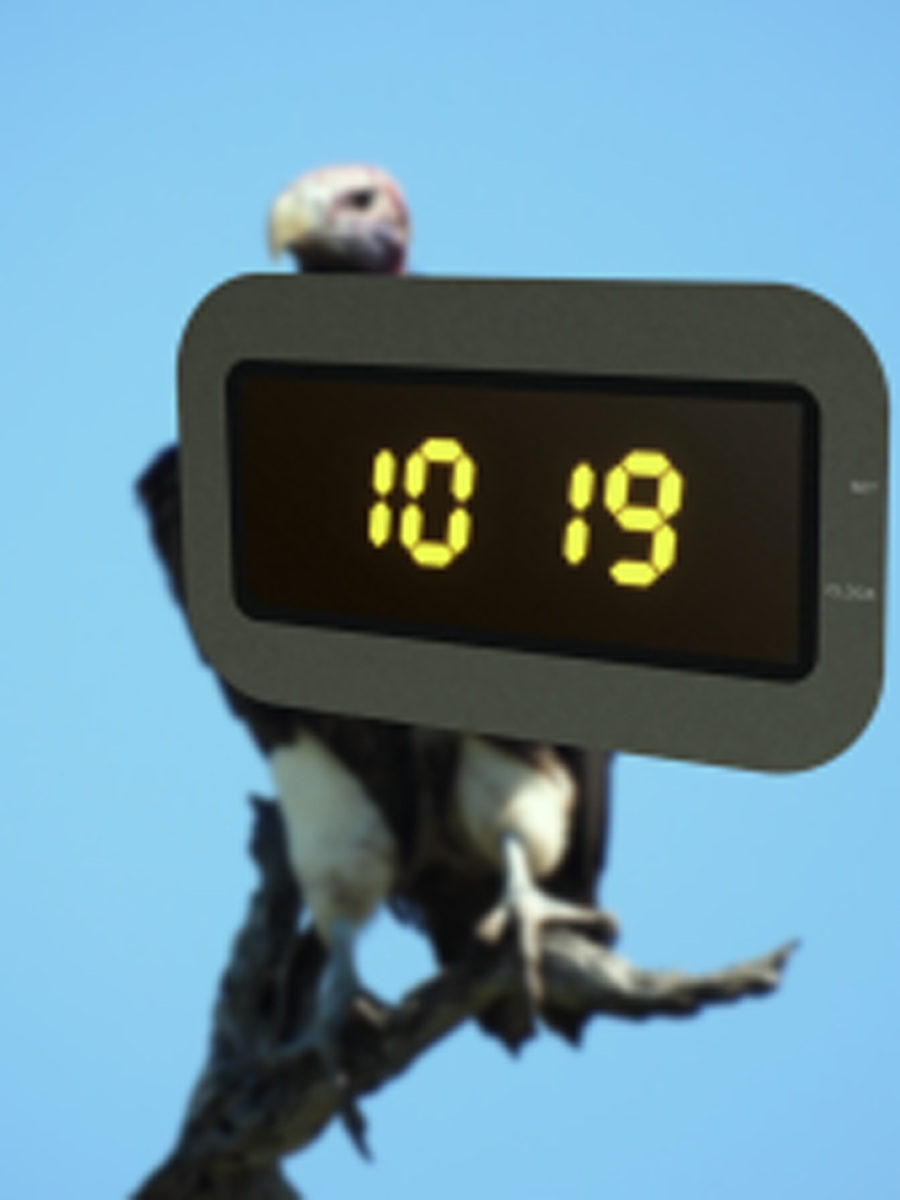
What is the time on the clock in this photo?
10:19
